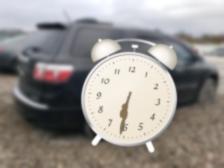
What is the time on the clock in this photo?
6:31
